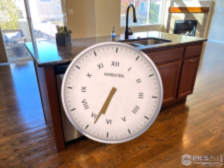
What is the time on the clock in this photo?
6:34
